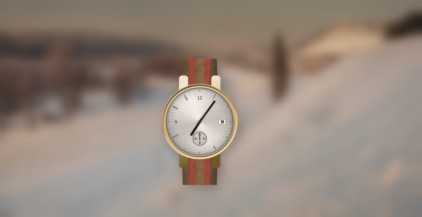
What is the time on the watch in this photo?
7:06
